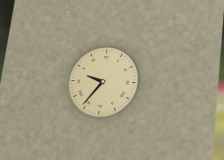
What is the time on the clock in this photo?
9:36
